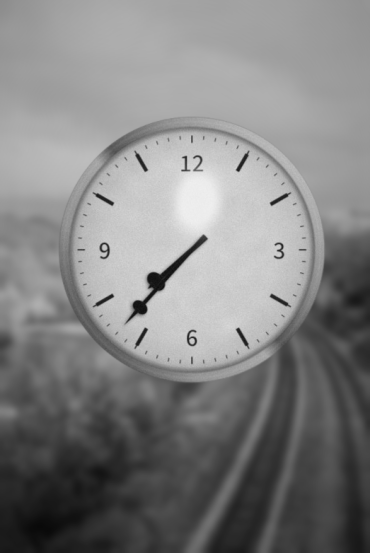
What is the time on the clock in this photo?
7:37
